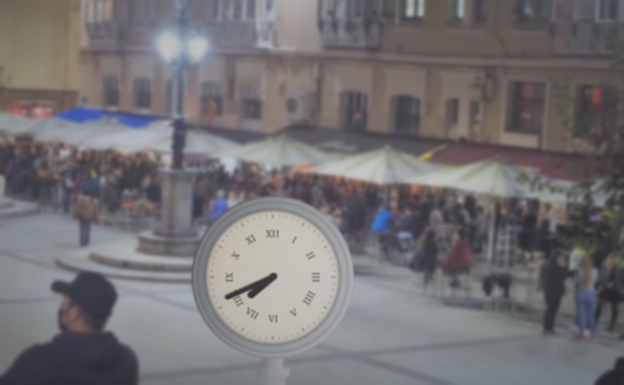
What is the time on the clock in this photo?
7:41
